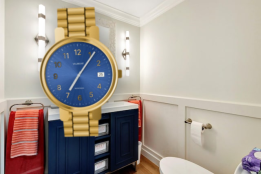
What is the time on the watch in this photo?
7:06
